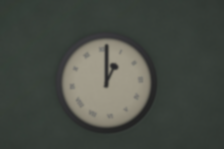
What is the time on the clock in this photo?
1:01
